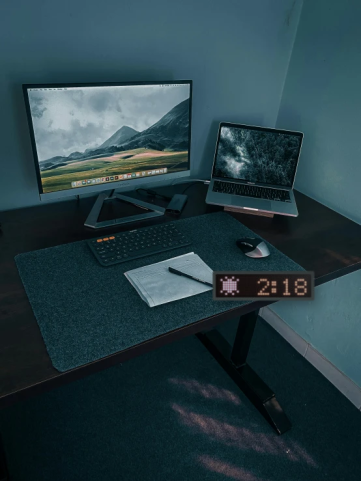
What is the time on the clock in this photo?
2:18
